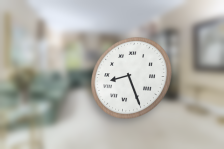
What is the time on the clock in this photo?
8:25
